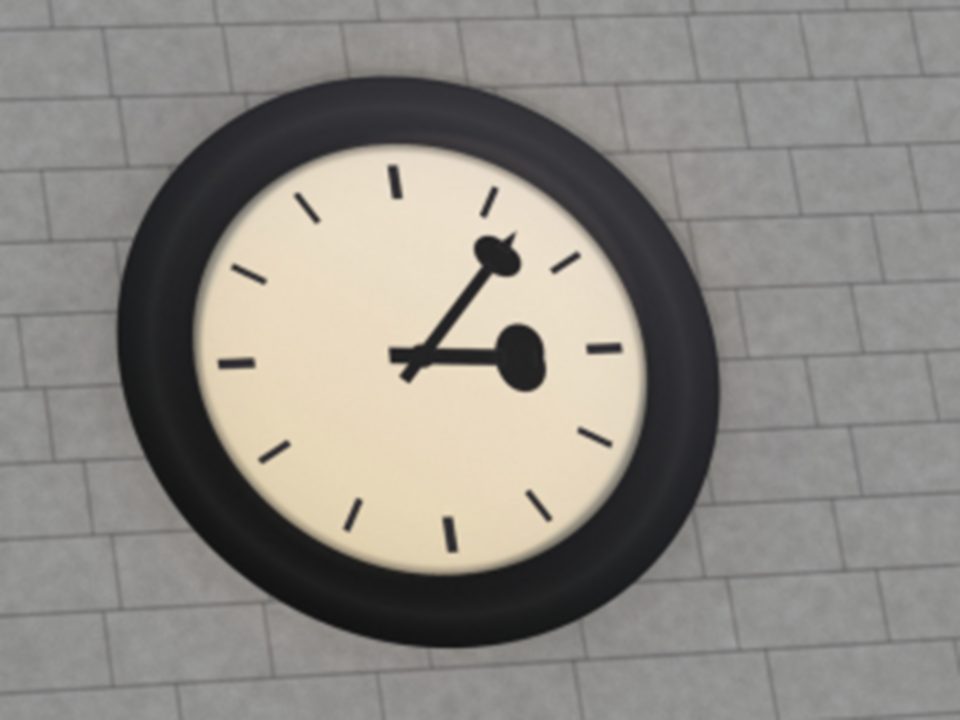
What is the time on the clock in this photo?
3:07
